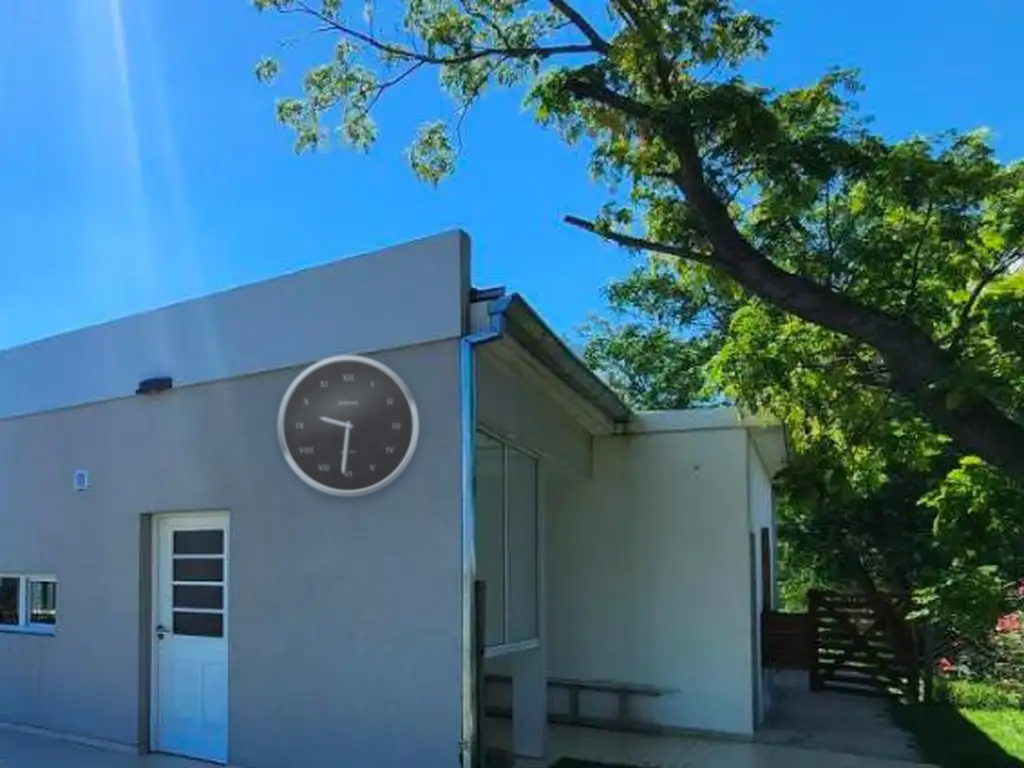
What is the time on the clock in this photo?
9:31
